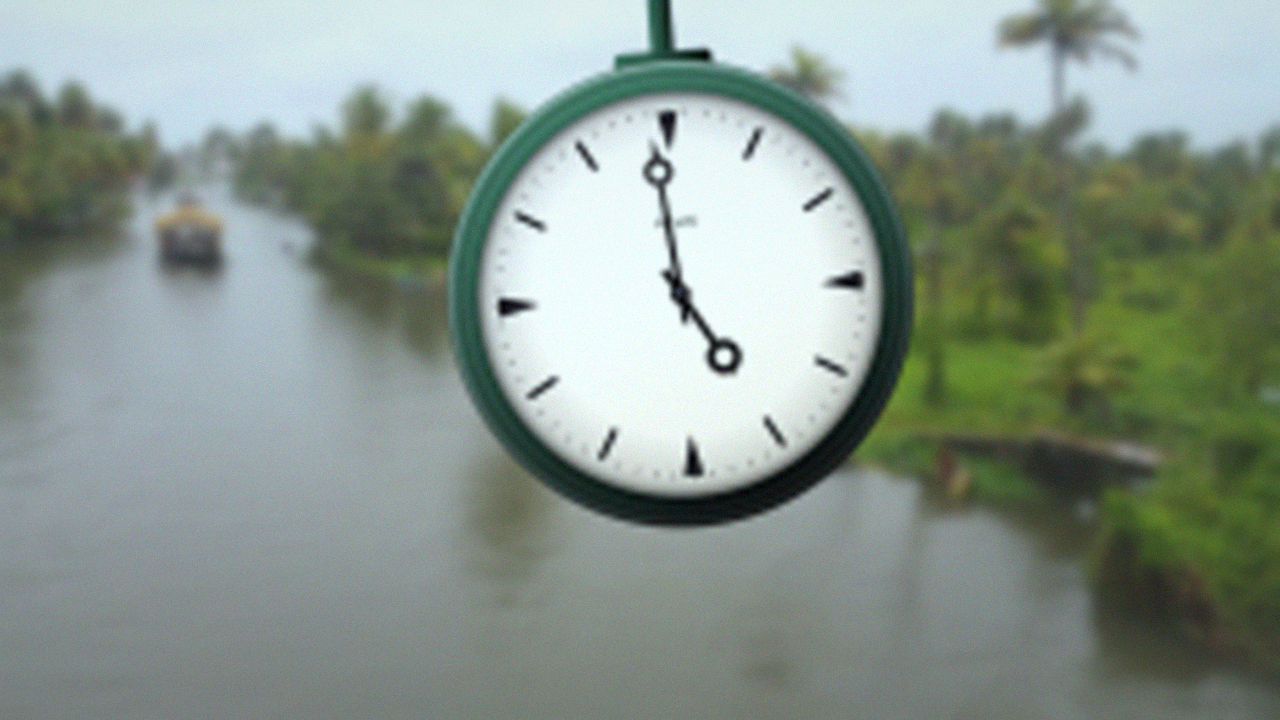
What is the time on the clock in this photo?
4:59
